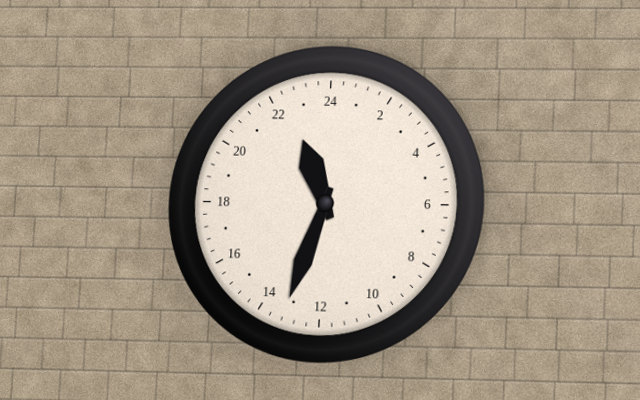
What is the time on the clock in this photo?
22:33
